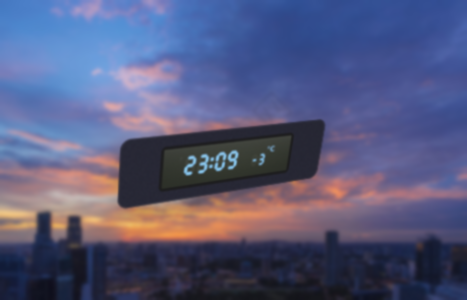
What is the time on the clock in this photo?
23:09
